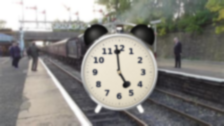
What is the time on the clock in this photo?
4:59
